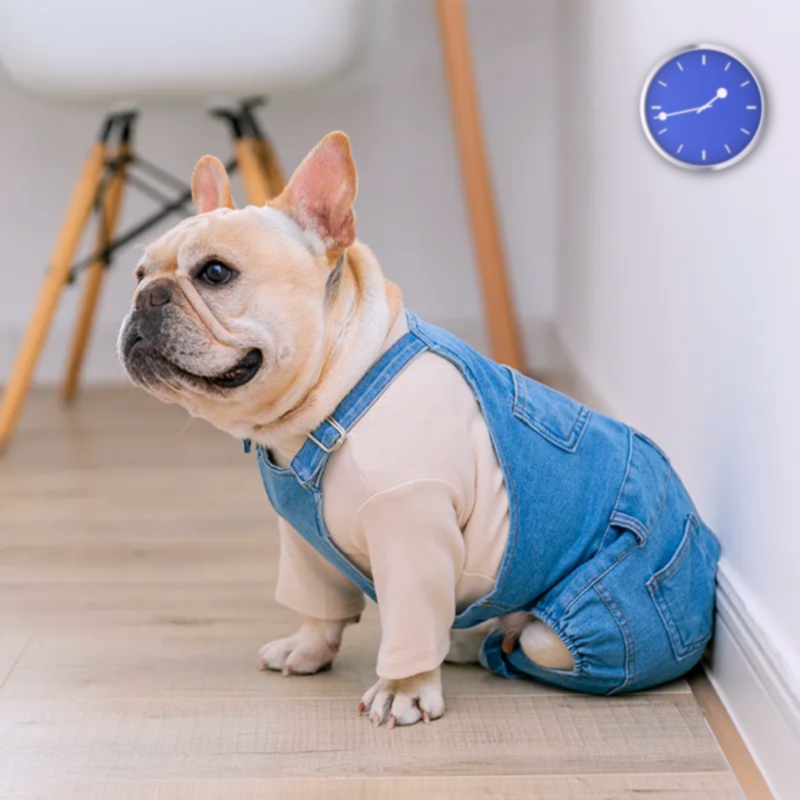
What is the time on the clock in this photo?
1:43
